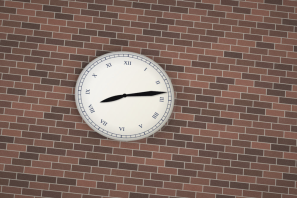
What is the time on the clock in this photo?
8:13
